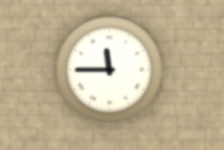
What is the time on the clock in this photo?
11:45
